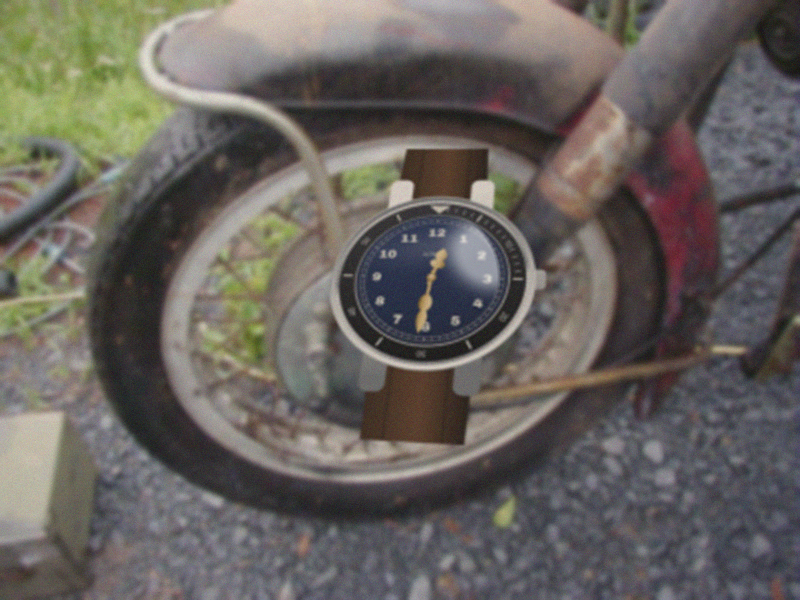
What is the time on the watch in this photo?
12:31
